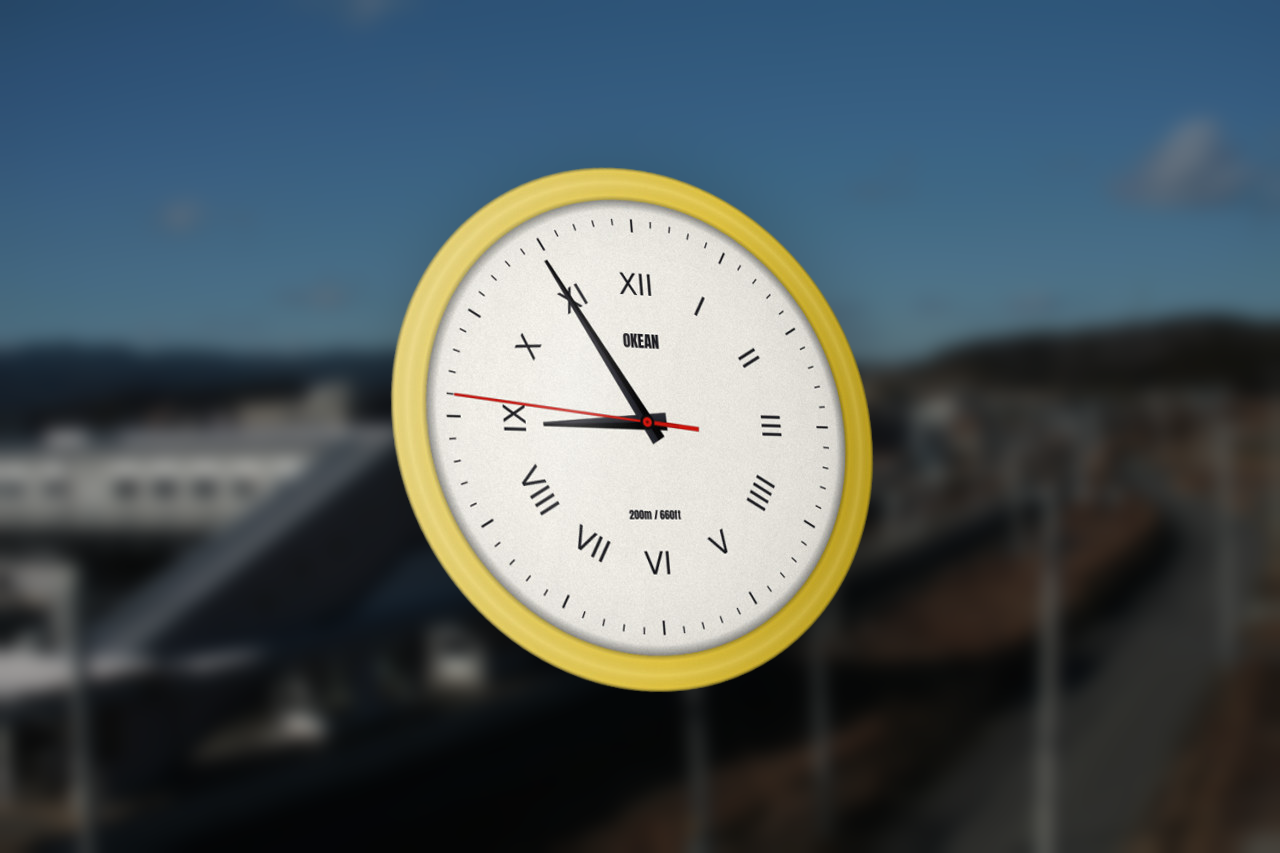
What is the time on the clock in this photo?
8:54:46
